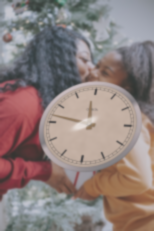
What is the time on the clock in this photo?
11:47
